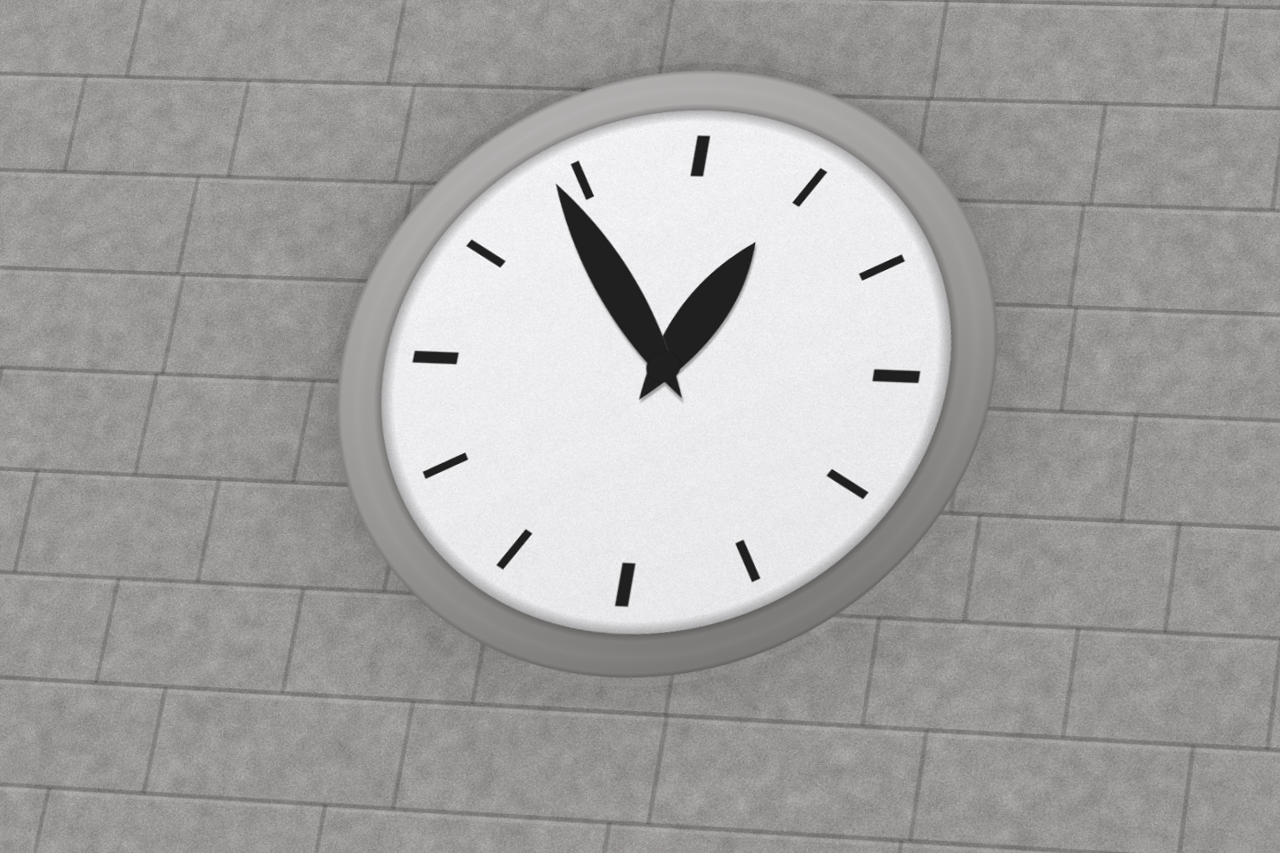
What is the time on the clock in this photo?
12:54
